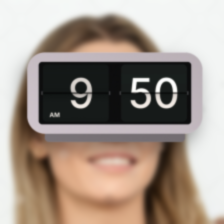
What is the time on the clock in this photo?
9:50
